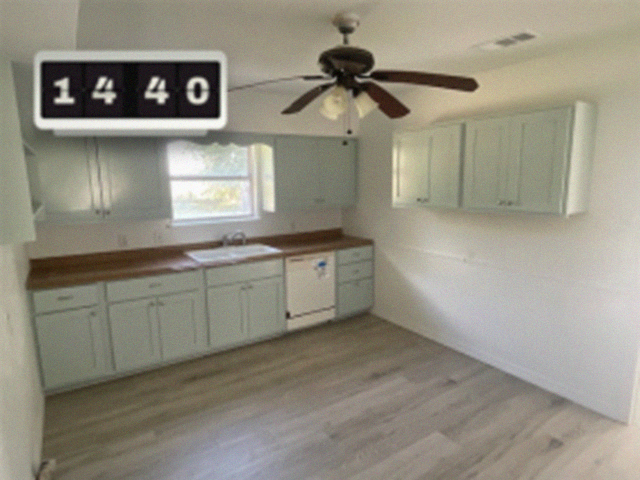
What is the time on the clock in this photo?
14:40
